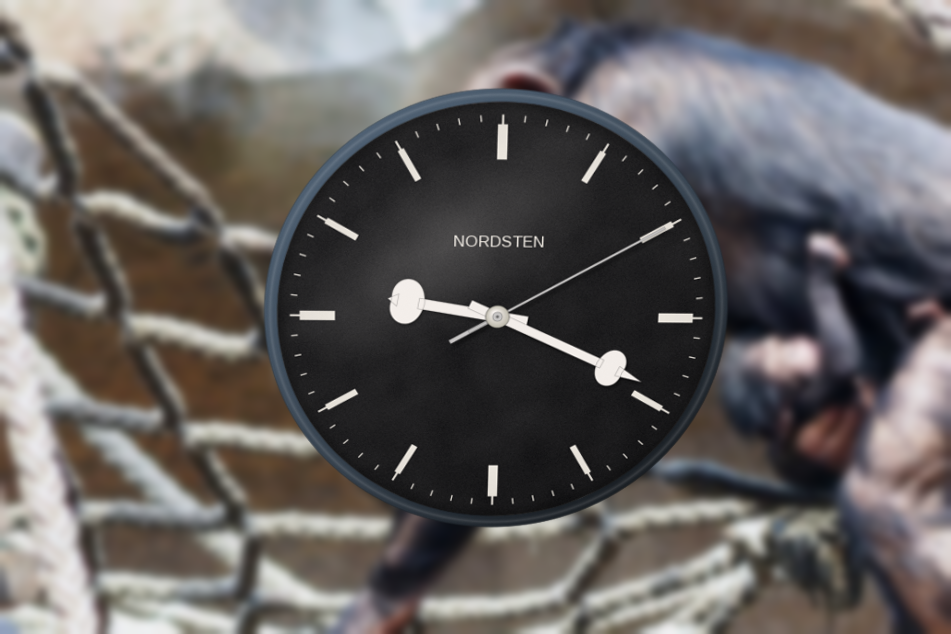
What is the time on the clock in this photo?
9:19:10
